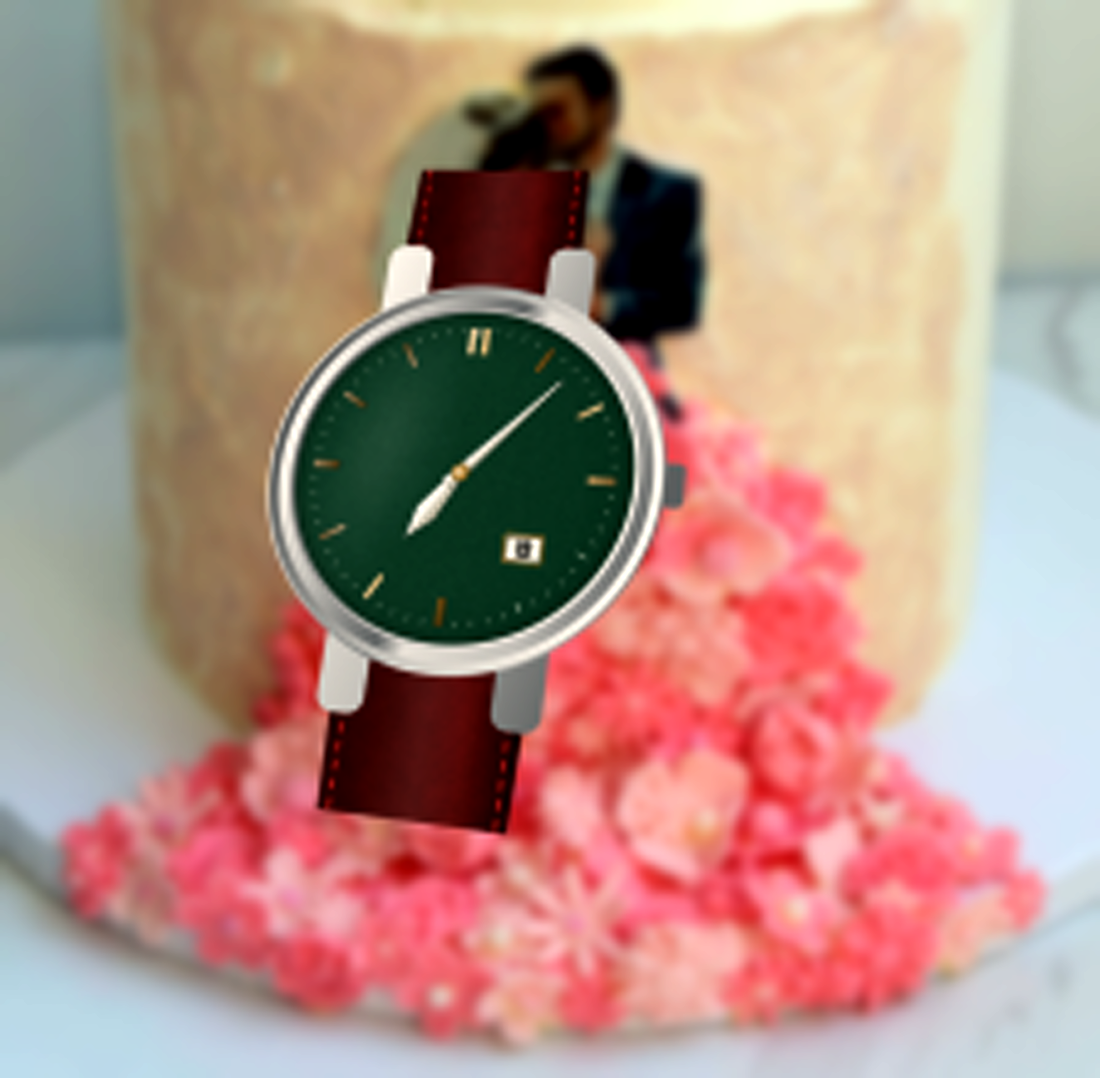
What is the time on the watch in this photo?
7:07
